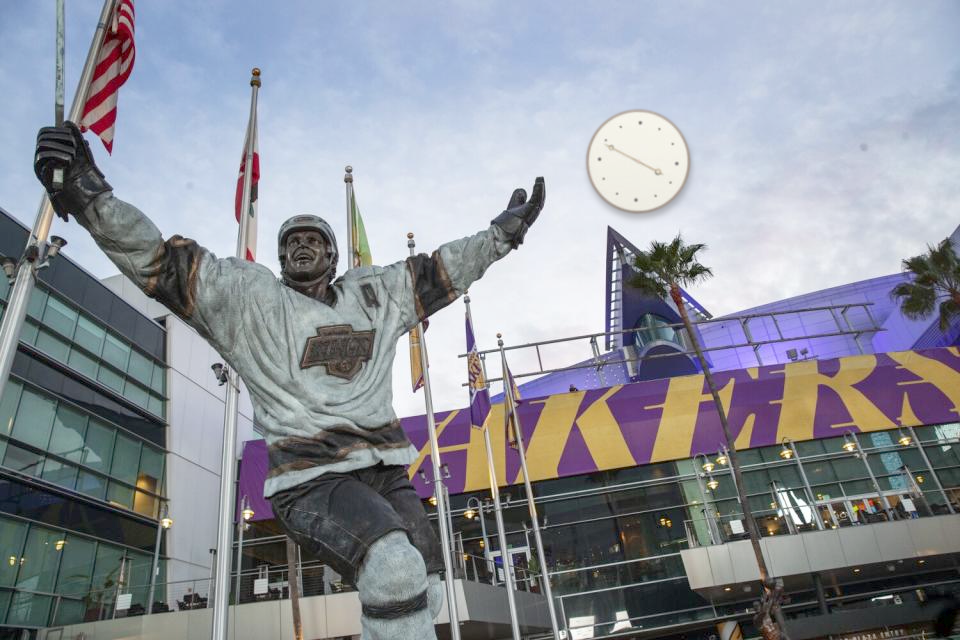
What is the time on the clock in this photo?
3:49
